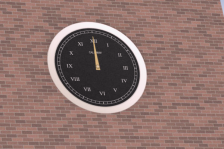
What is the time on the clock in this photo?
12:00
